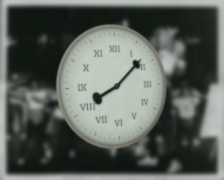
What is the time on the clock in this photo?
8:08
